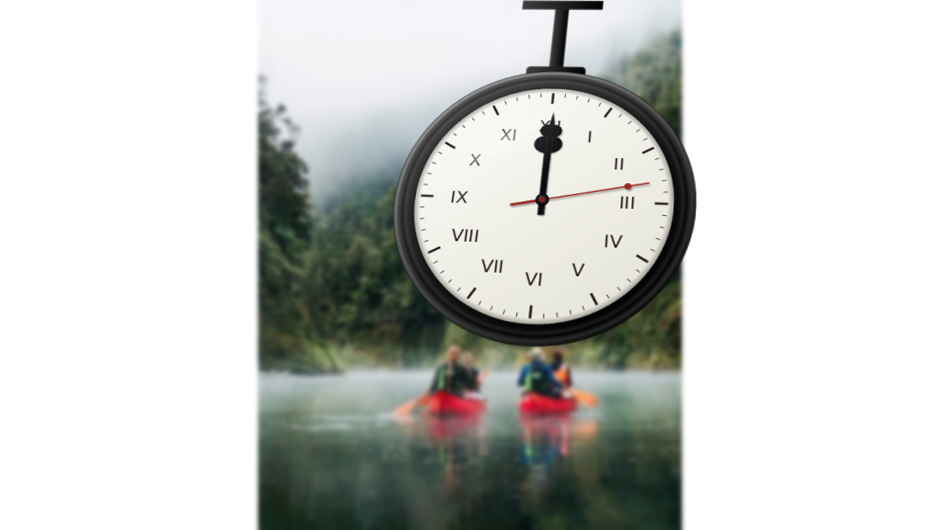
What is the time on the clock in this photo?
12:00:13
